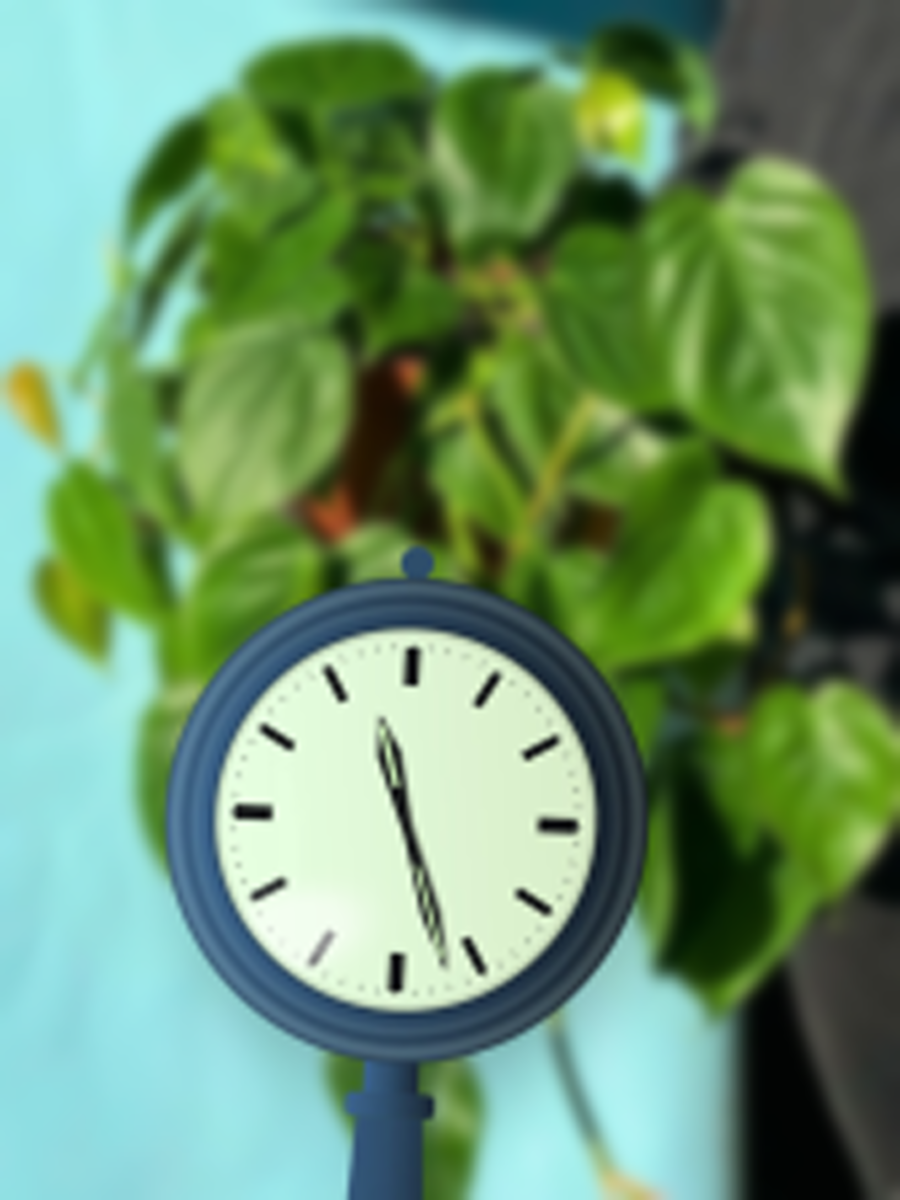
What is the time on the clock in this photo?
11:27
